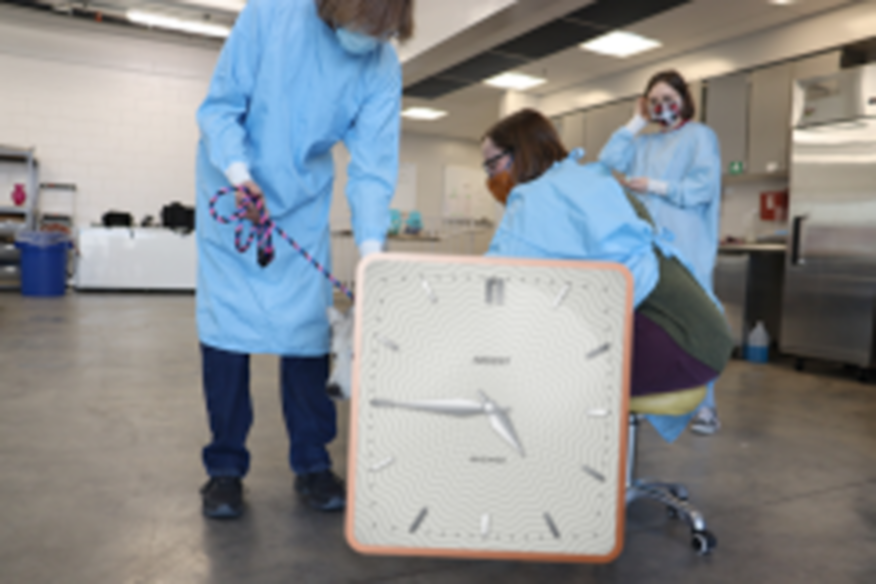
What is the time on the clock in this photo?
4:45
